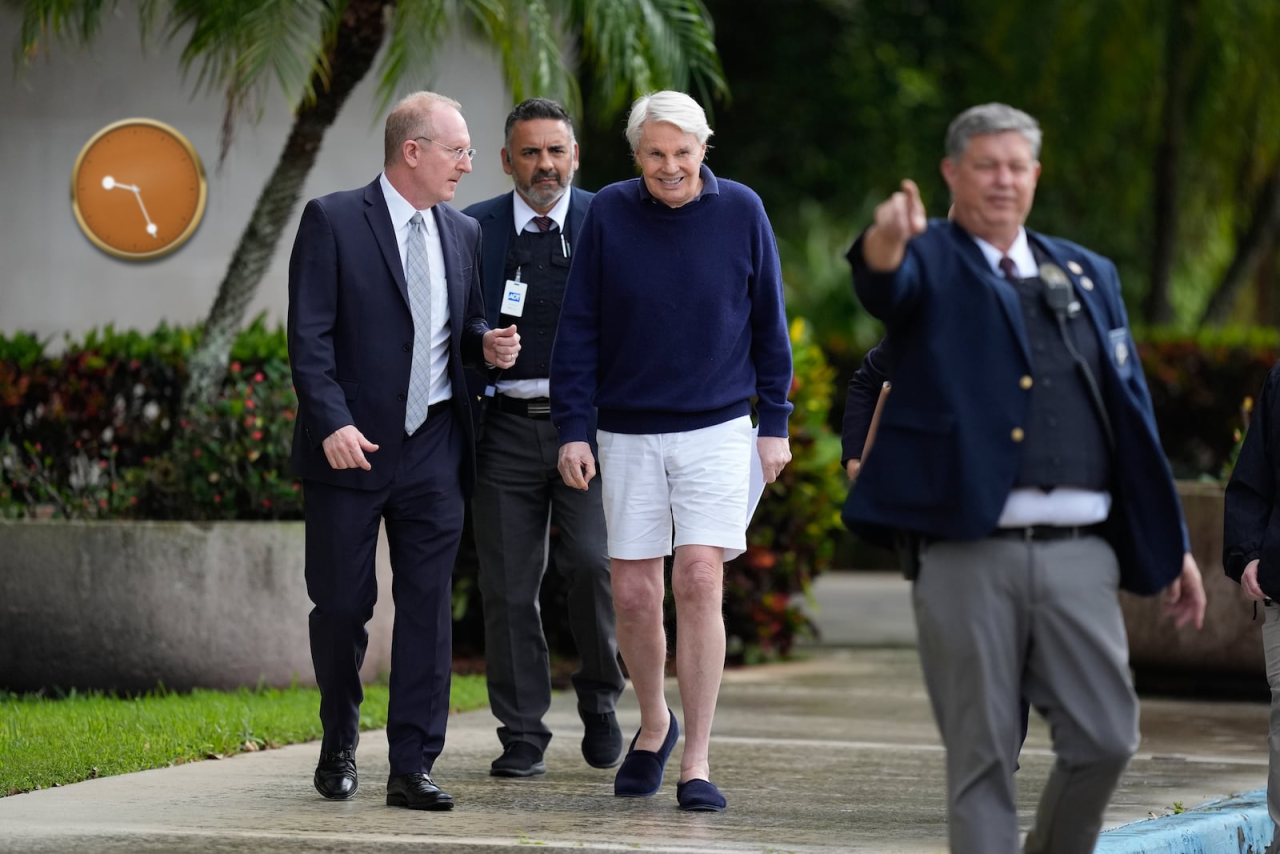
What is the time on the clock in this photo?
9:26
